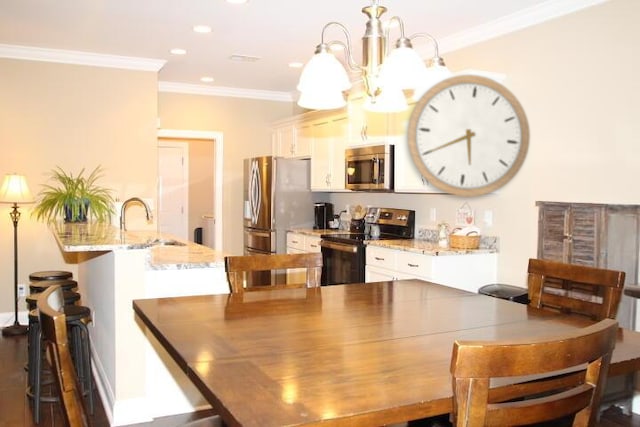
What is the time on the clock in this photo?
5:40
